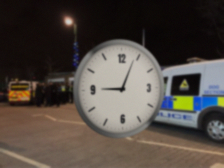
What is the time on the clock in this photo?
9:04
